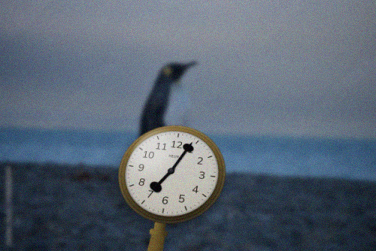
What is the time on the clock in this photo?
7:04
